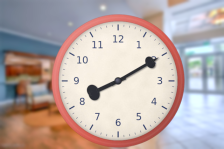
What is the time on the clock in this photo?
8:10
